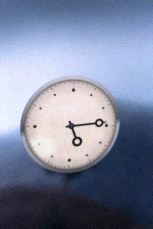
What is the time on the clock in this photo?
5:14
